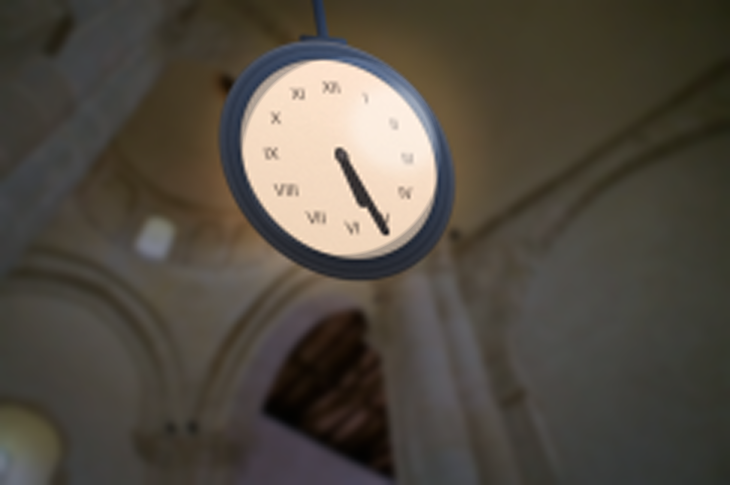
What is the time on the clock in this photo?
5:26
